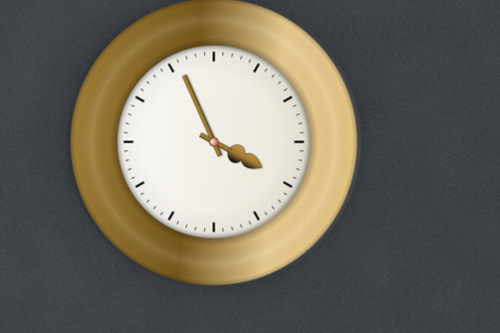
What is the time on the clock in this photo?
3:56
